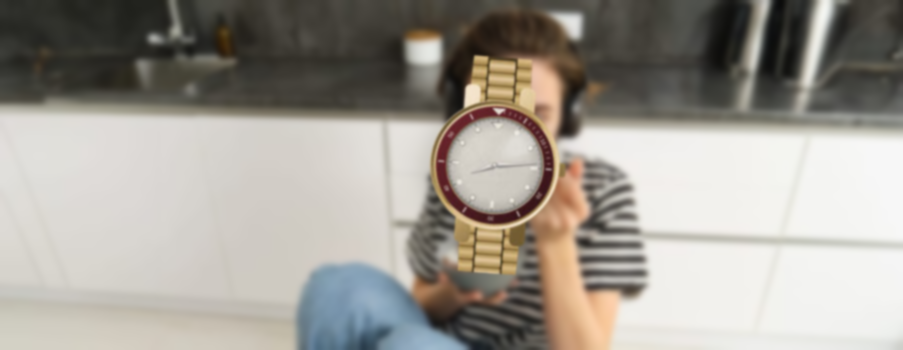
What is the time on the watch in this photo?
8:14
